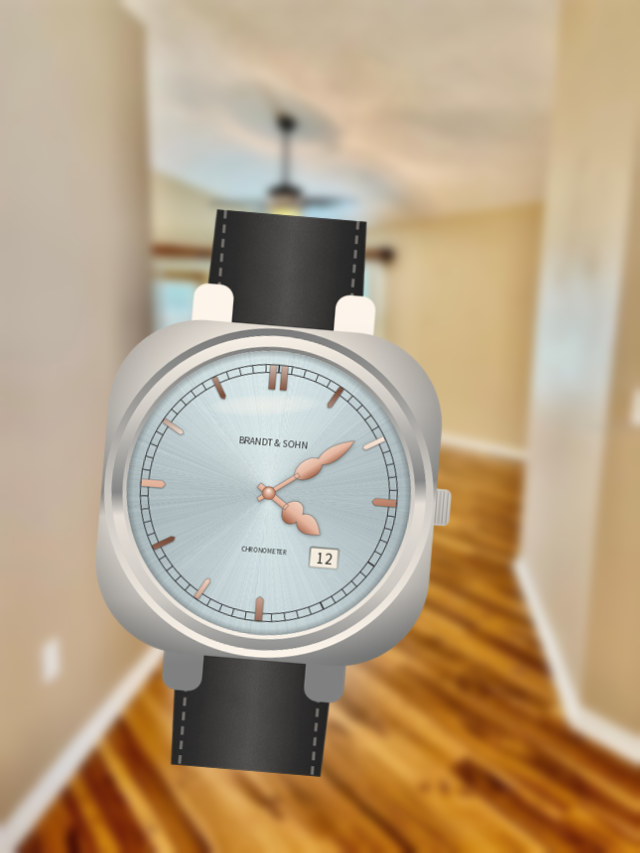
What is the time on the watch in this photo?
4:09
